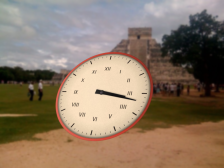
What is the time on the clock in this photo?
3:17
